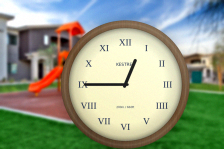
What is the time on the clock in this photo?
12:45
